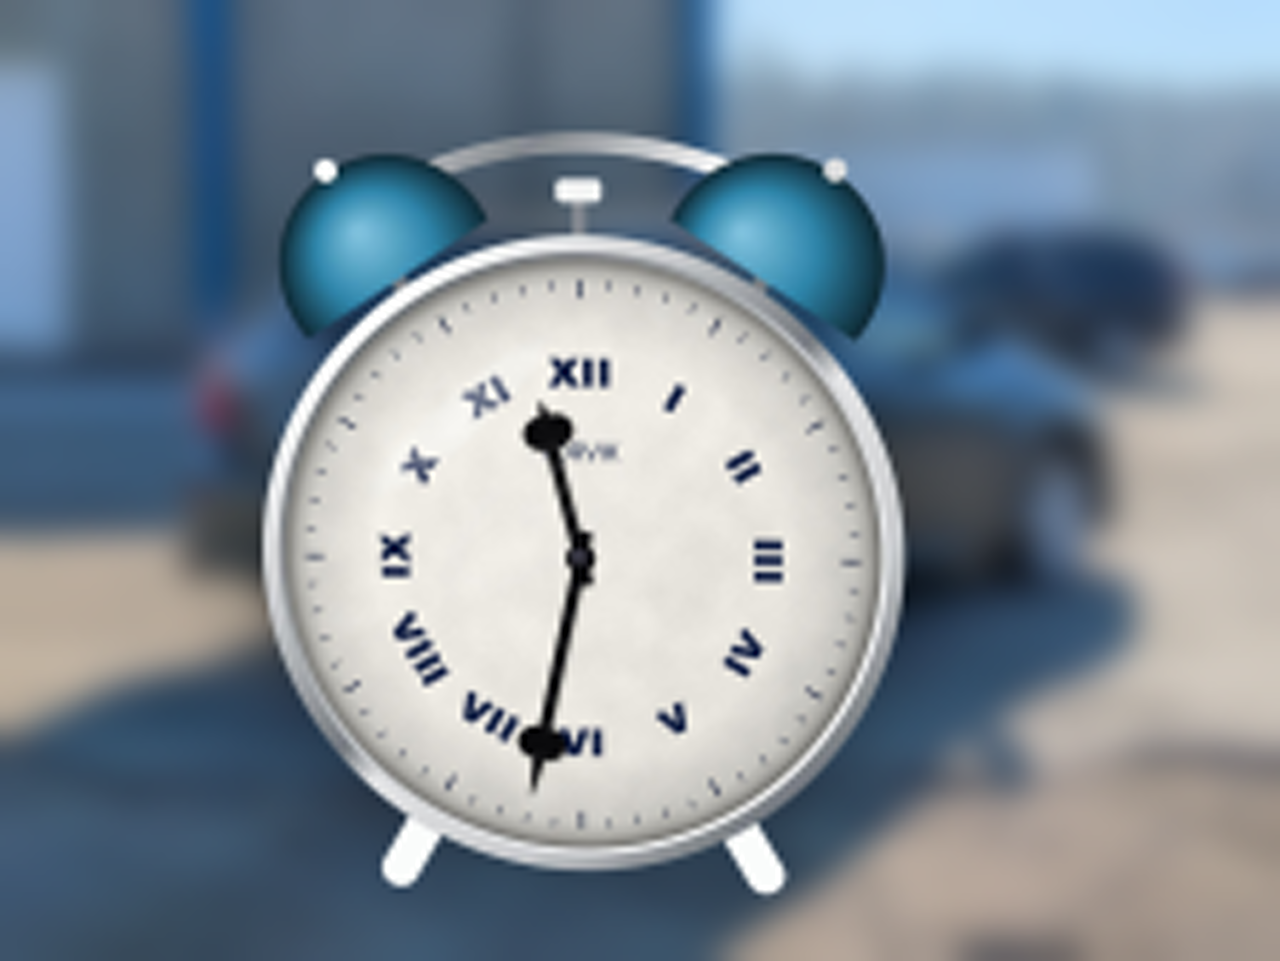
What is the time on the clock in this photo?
11:32
